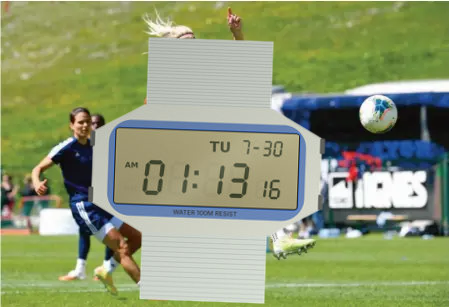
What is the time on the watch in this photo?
1:13:16
